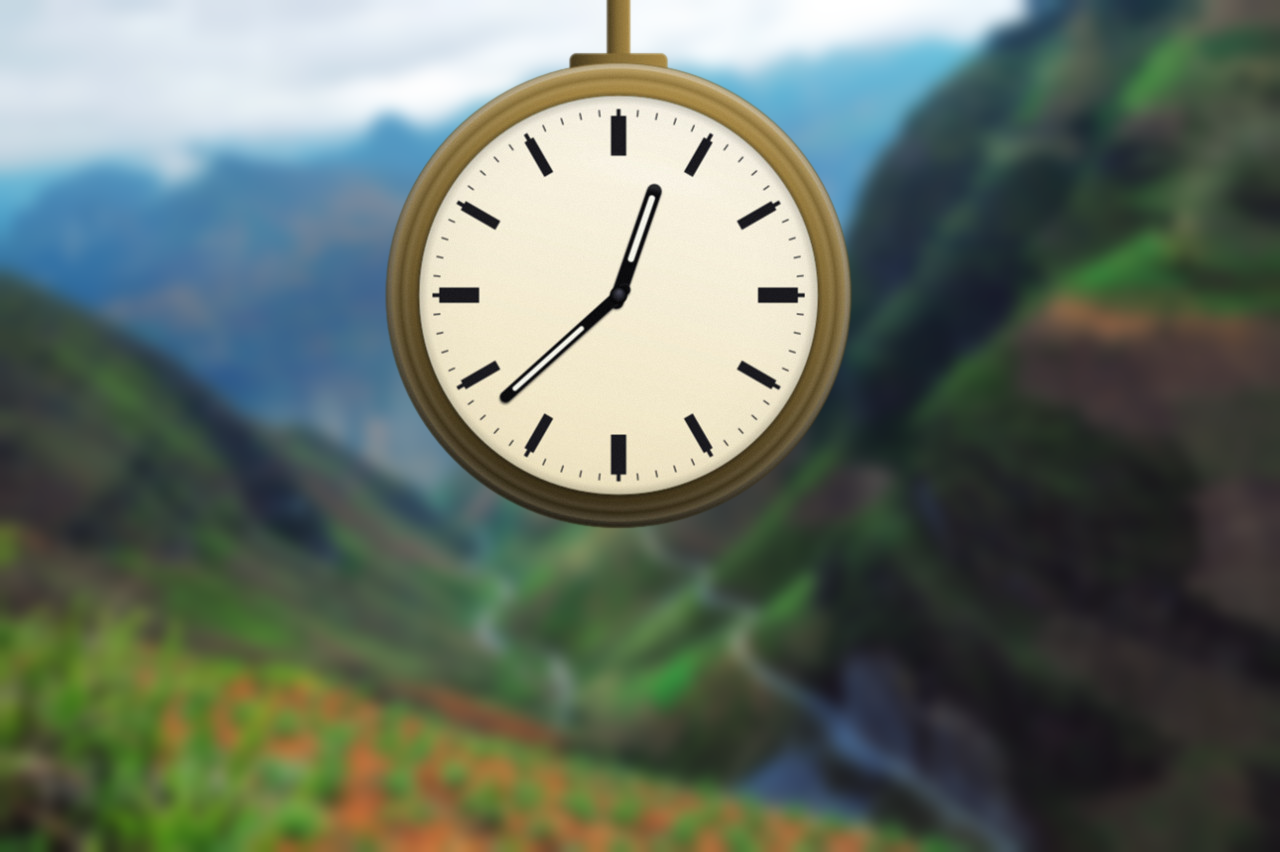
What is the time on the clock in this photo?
12:38
